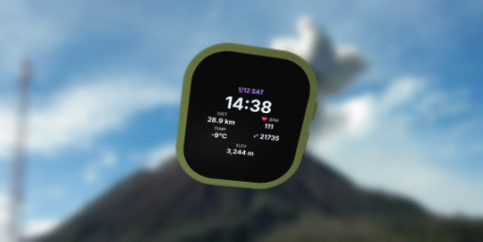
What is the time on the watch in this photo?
14:38
